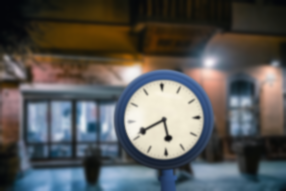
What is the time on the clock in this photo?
5:41
